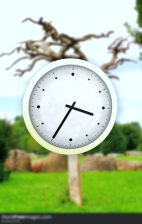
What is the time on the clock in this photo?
3:35
